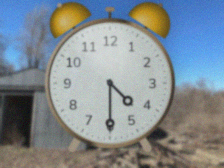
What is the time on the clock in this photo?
4:30
